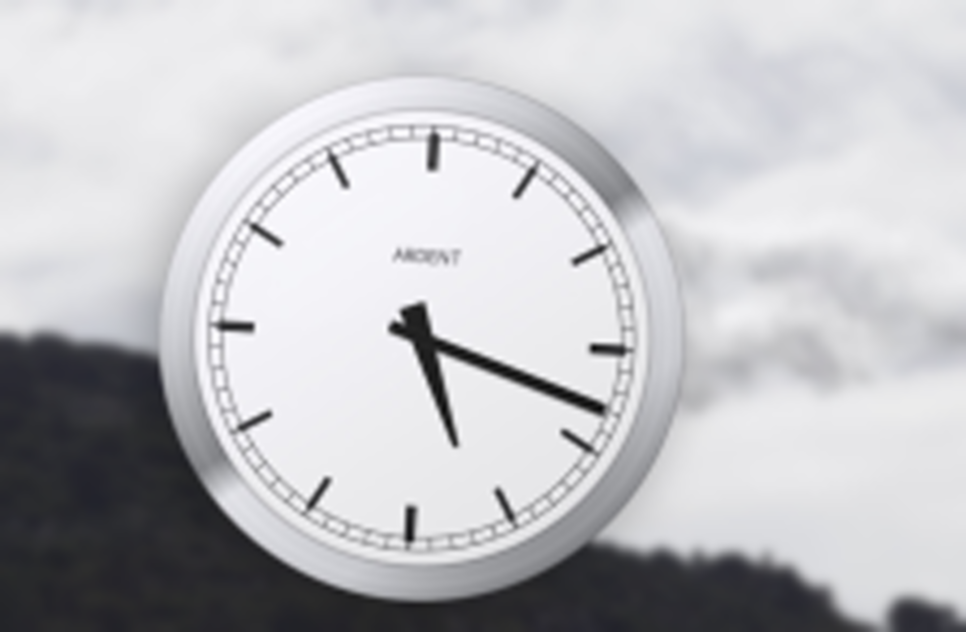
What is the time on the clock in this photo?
5:18
